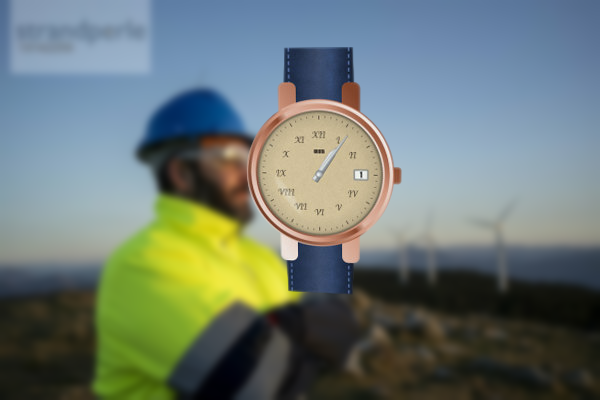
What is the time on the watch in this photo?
1:06
